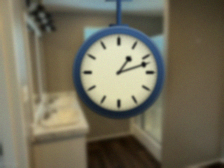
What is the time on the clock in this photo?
1:12
